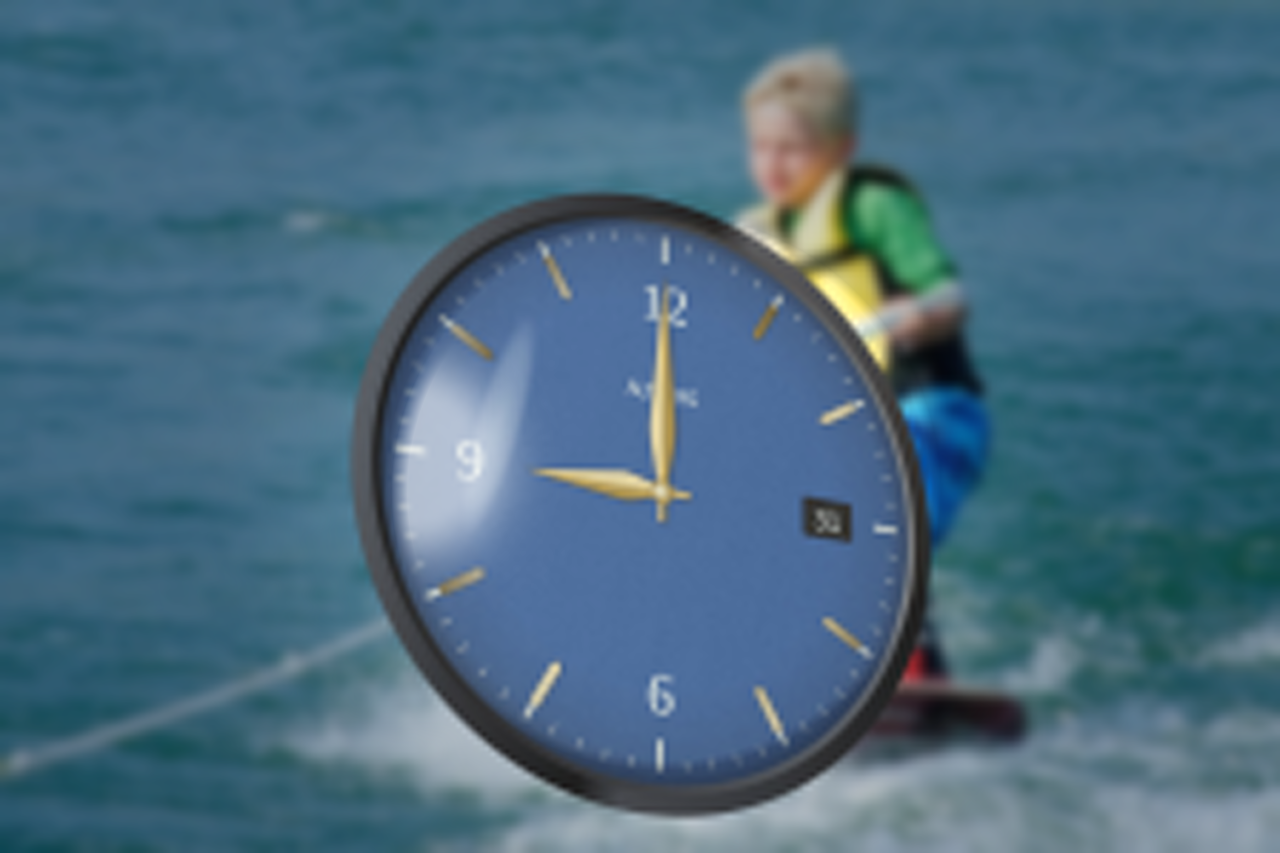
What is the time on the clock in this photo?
9:00
